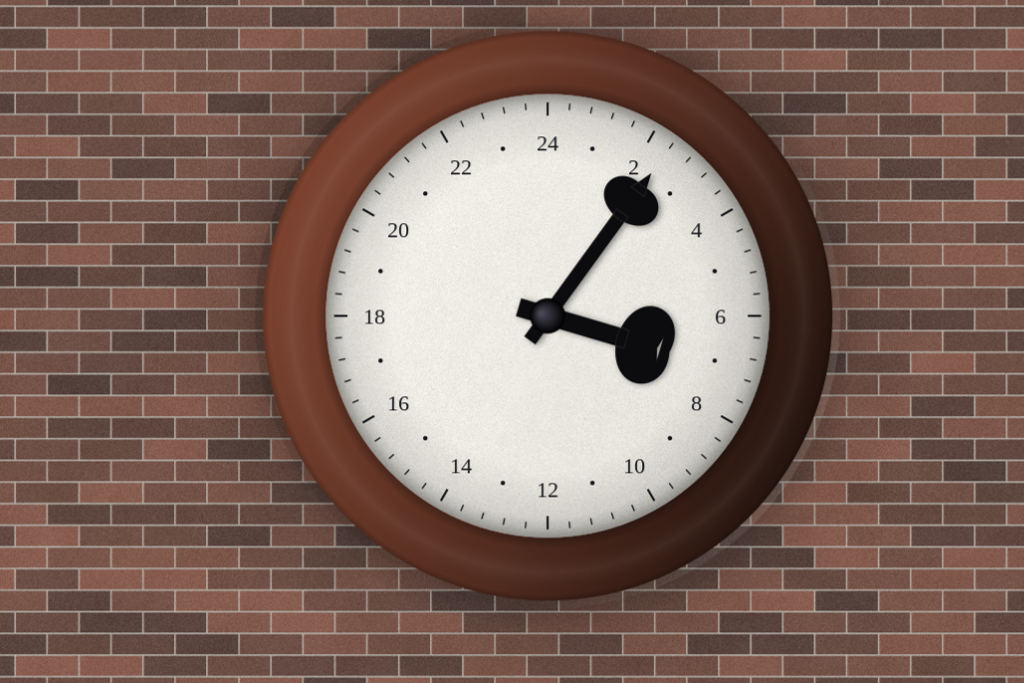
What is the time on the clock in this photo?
7:06
